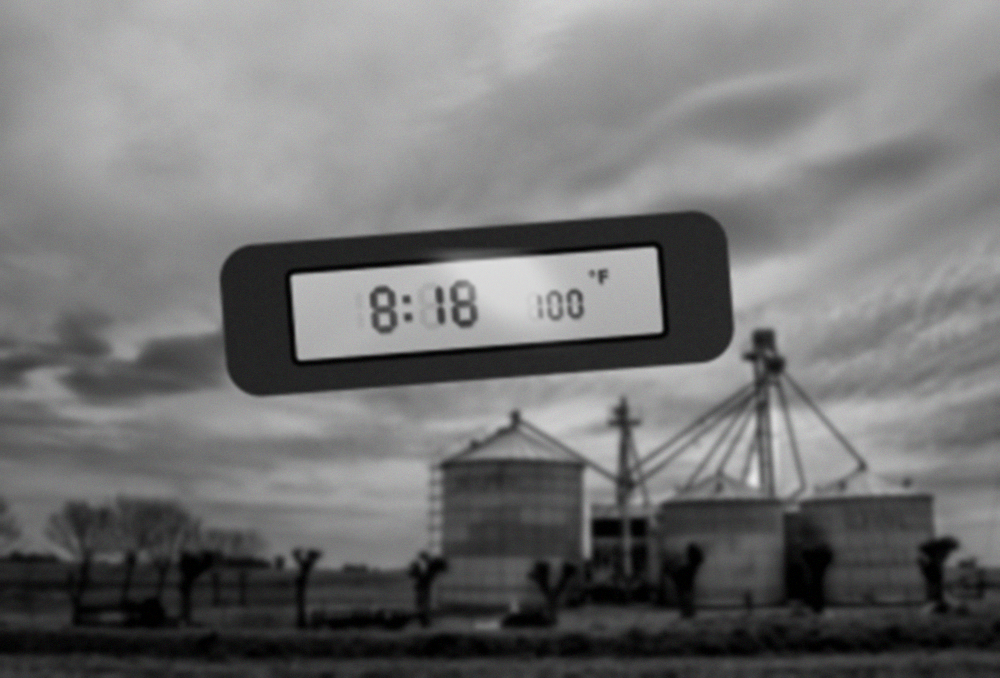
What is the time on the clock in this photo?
8:18
